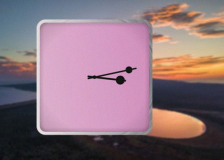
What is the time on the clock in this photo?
3:13
